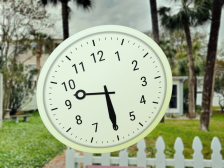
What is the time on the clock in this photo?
9:30
